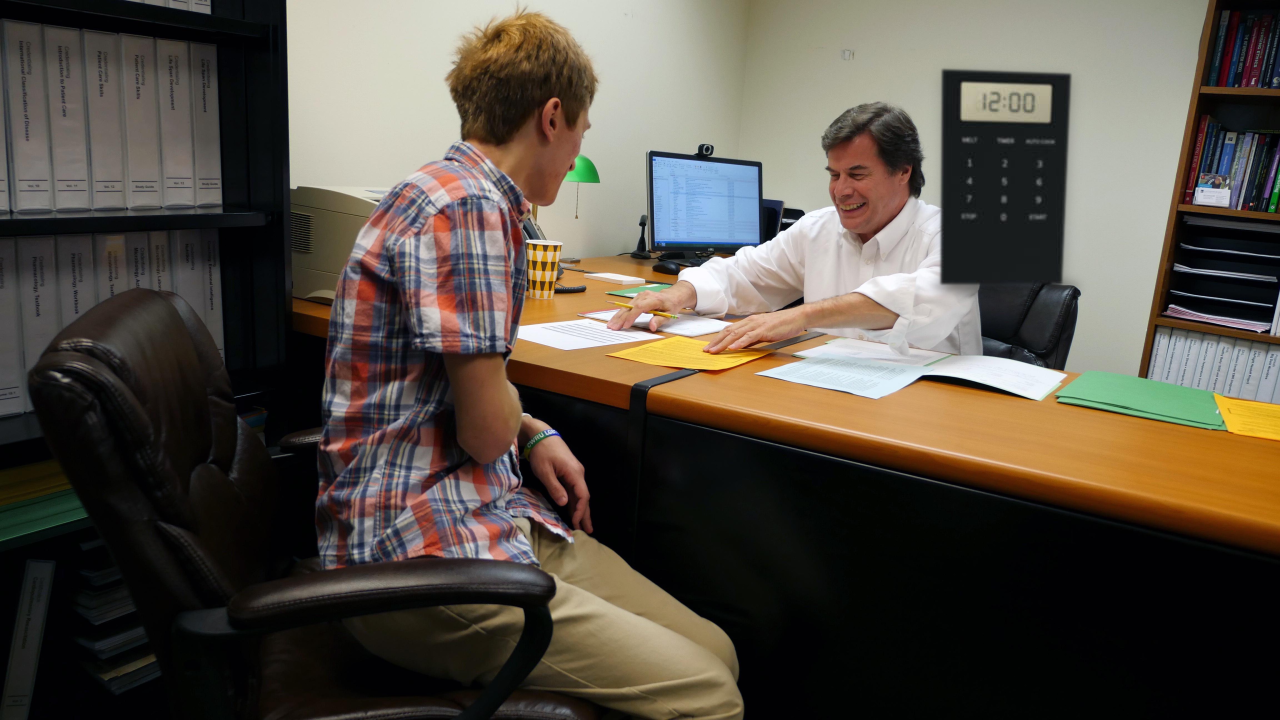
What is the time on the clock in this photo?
12:00
